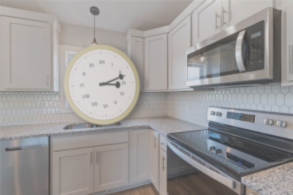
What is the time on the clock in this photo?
3:12
